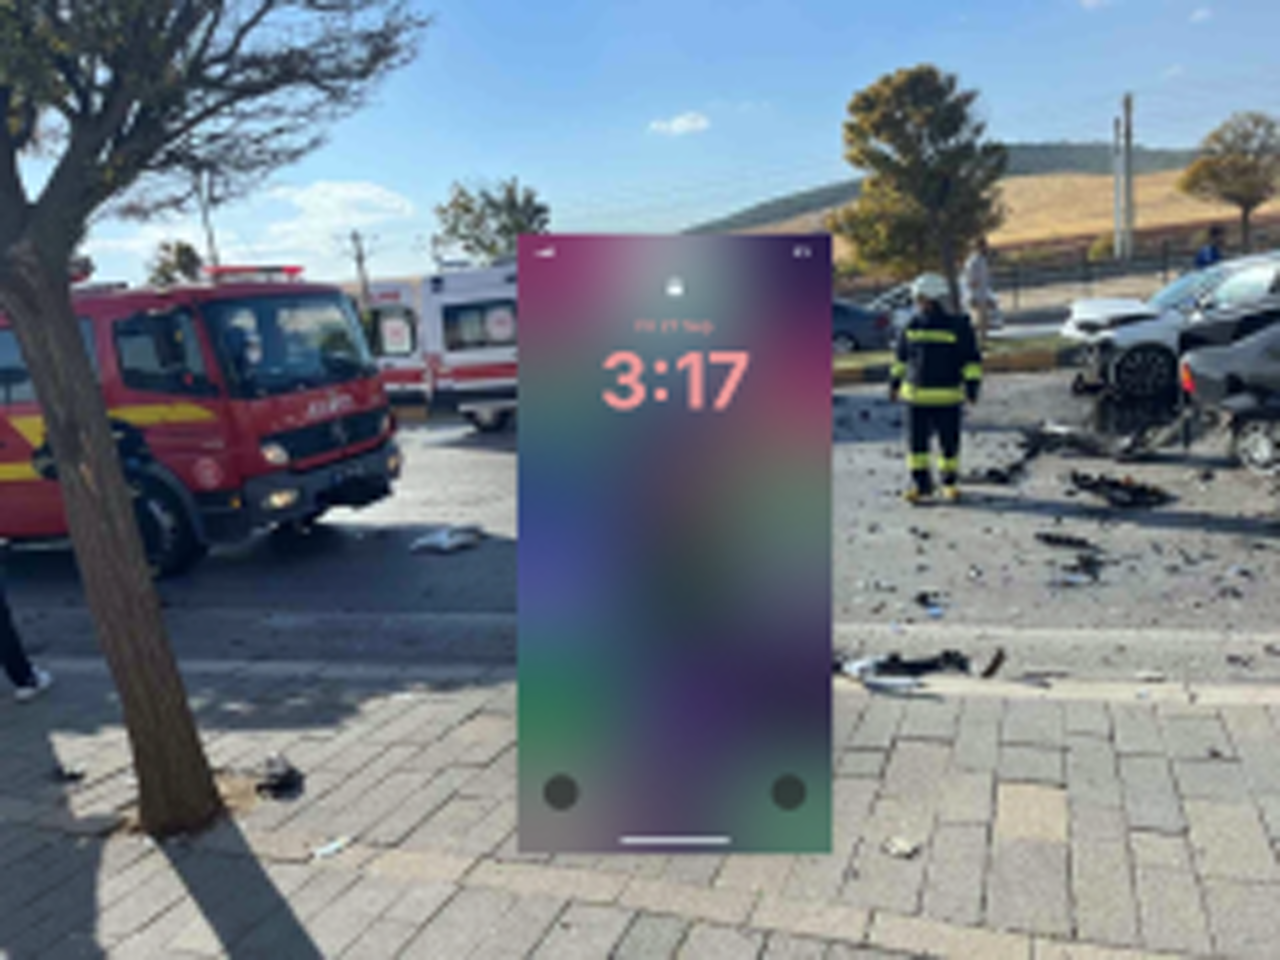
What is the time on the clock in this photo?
3:17
